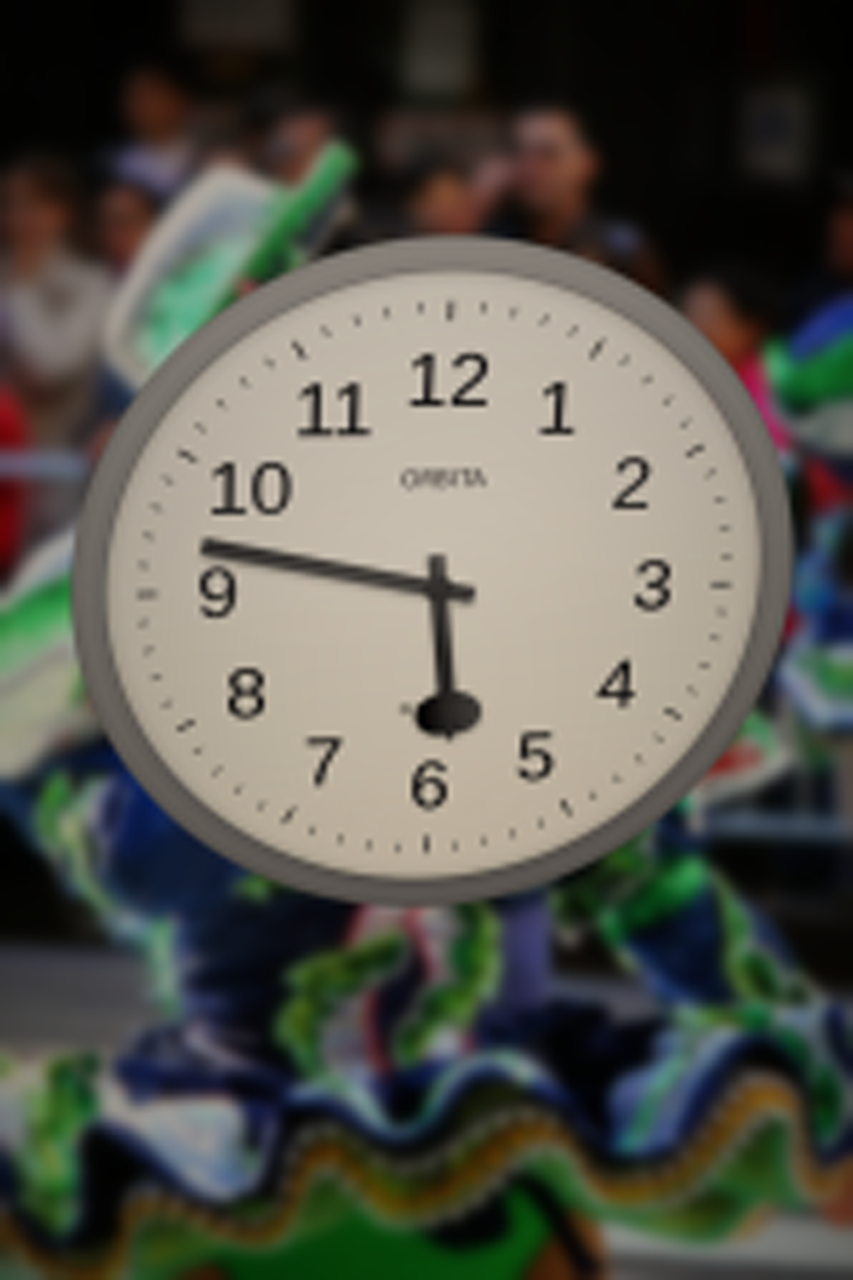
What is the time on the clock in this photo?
5:47
